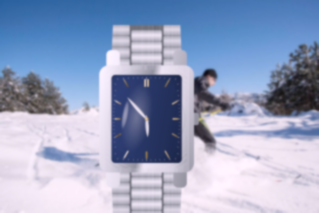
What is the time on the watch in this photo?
5:53
